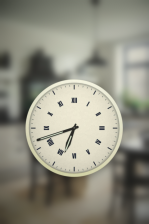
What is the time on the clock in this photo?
6:42
